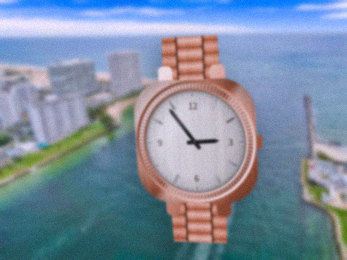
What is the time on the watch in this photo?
2:54
